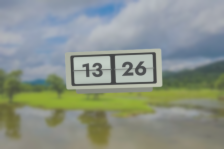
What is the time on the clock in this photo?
13:26
